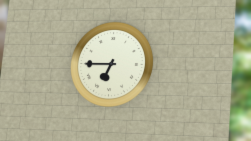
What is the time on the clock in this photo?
6:45
